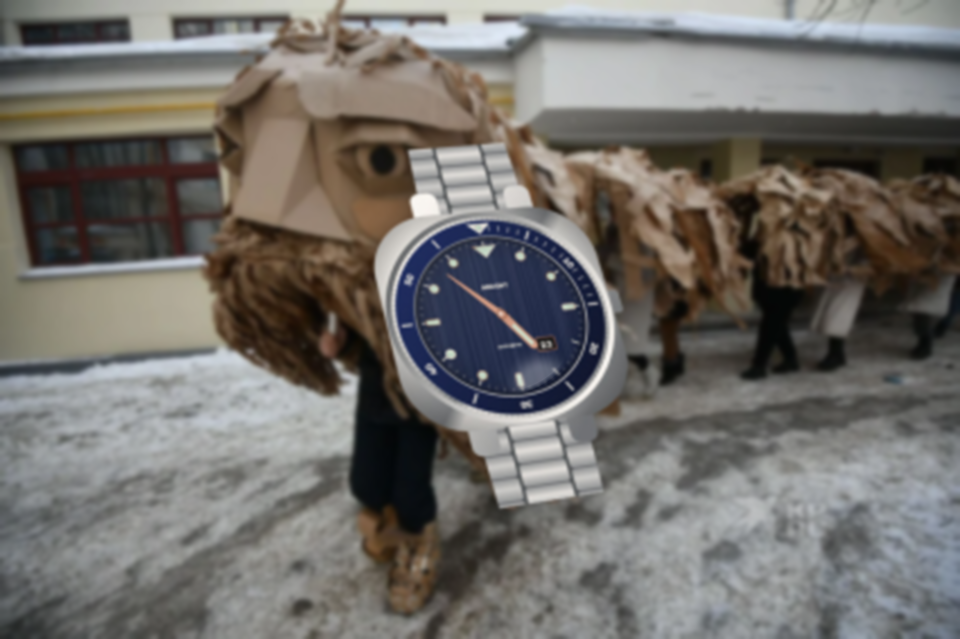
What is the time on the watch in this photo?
4:53
